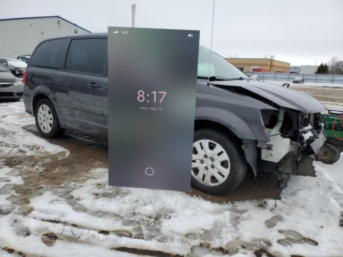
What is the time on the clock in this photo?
8:17
